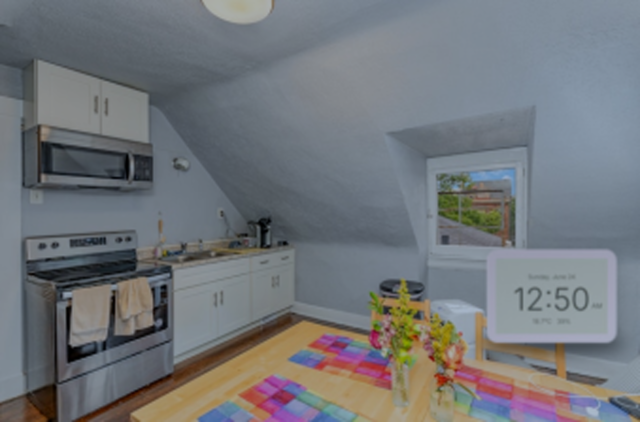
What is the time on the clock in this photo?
12:50
